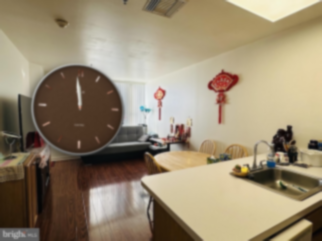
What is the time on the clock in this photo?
11:59
